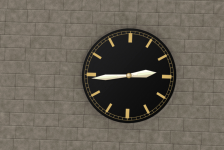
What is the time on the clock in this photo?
2:44
